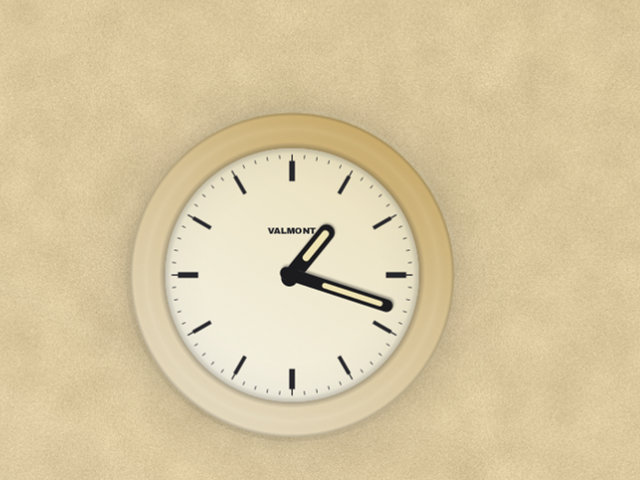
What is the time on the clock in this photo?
1:18
